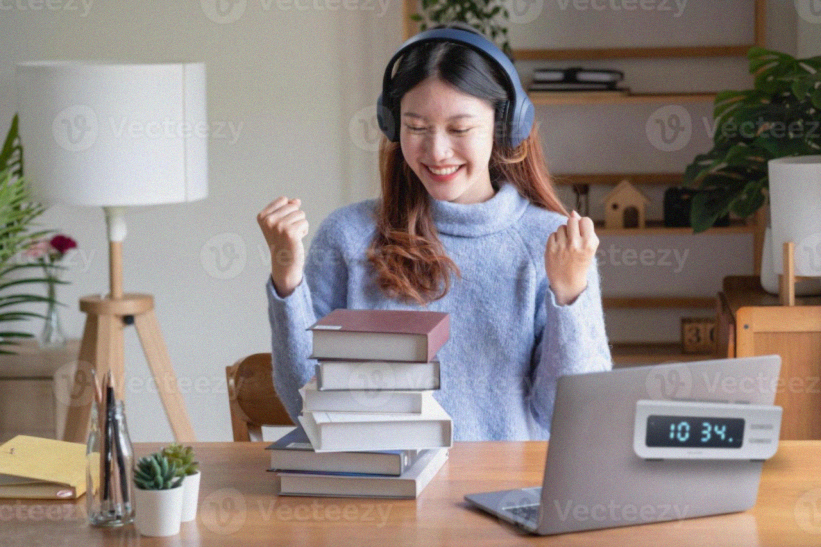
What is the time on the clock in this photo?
10:34
